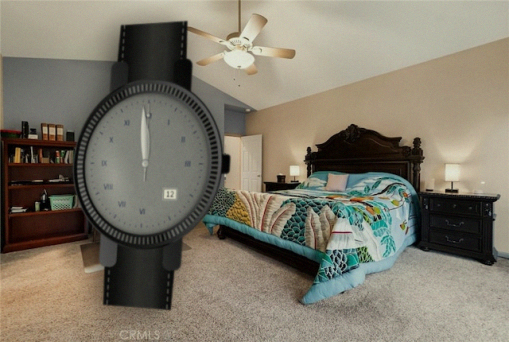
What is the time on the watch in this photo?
11:59:00
